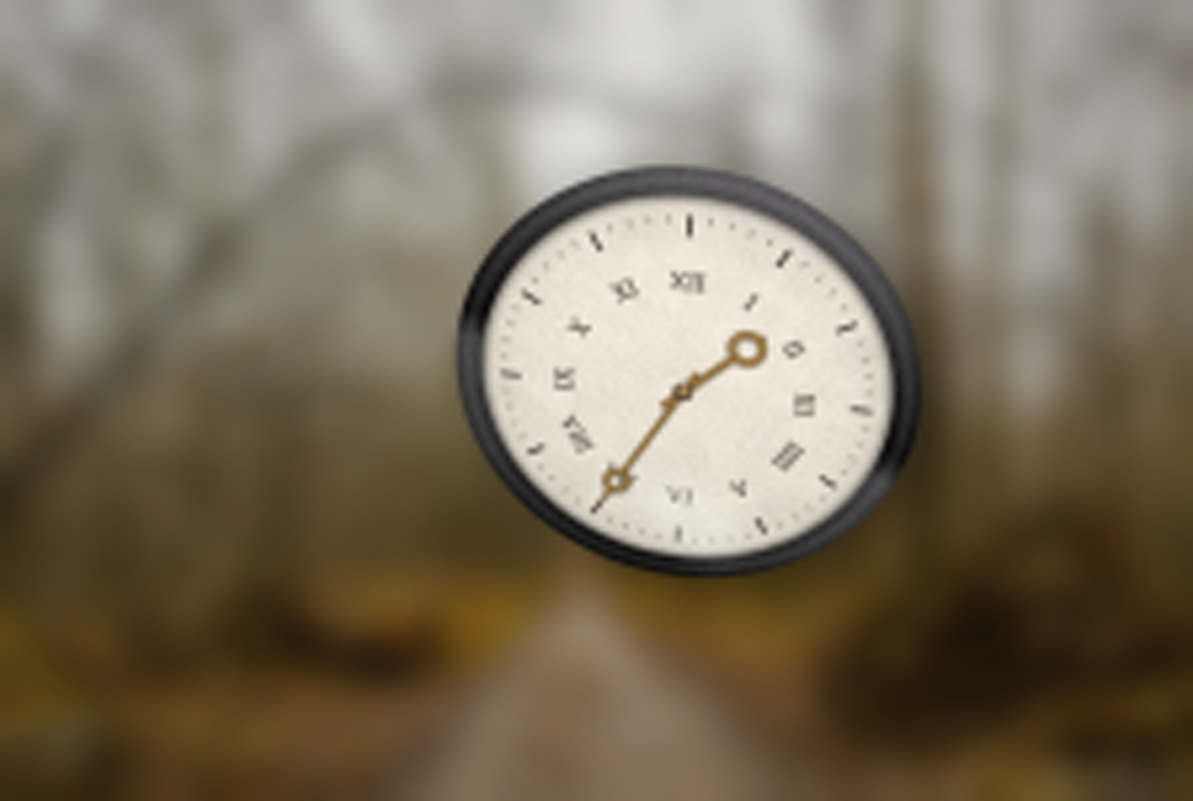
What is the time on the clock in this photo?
1:35
